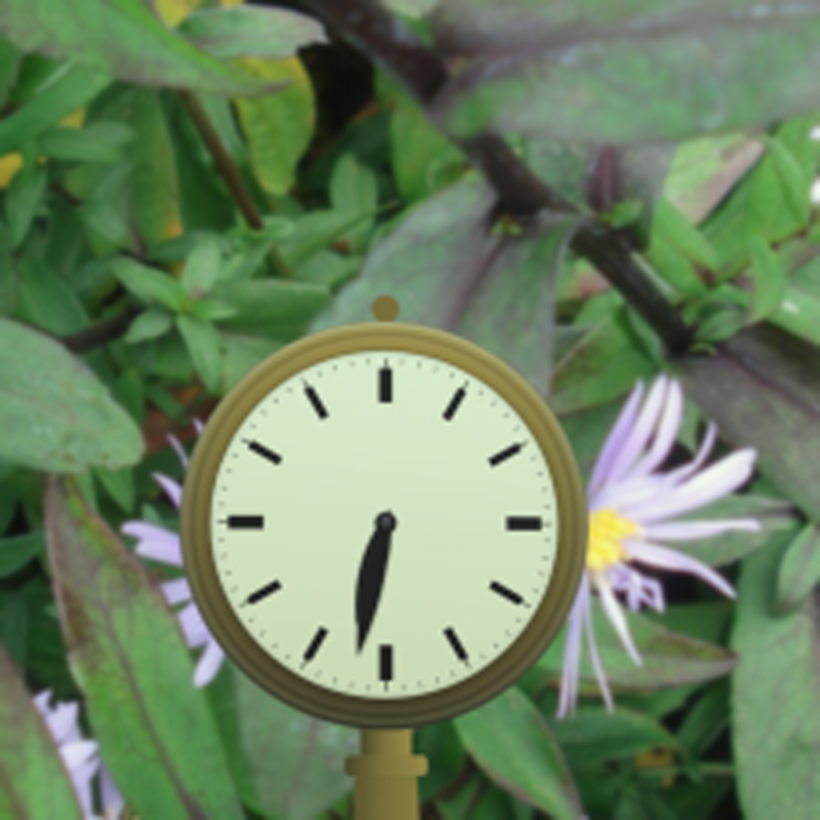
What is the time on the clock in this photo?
6:32
